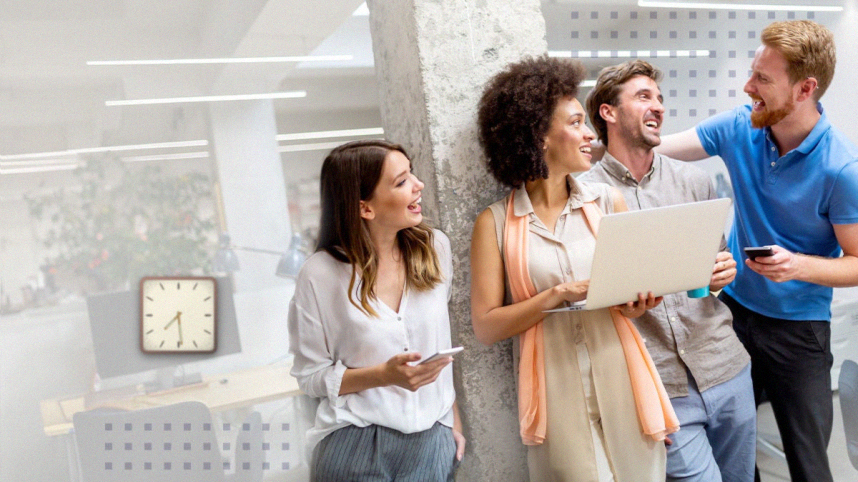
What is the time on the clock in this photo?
7:29
